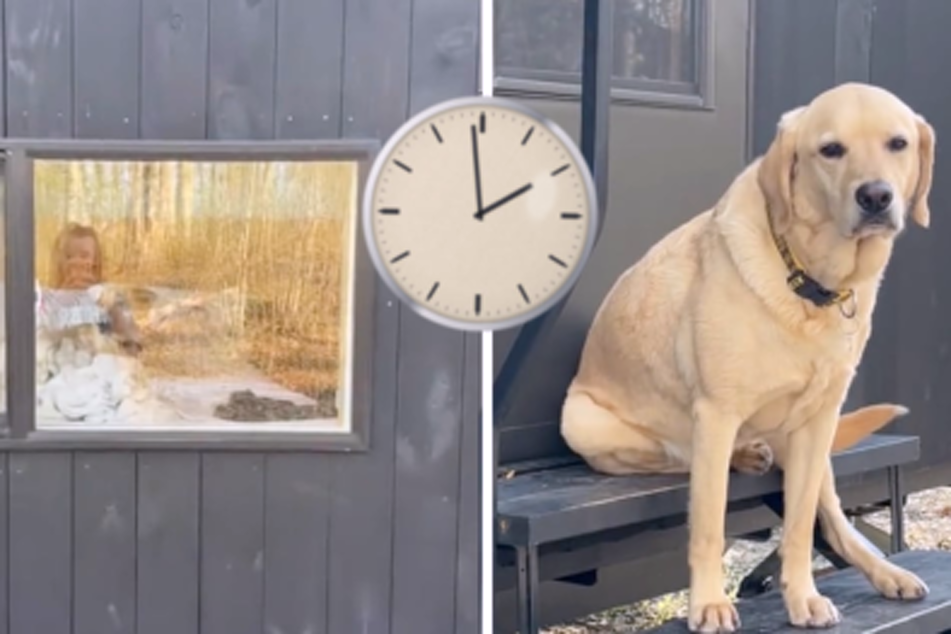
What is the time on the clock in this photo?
1:59
